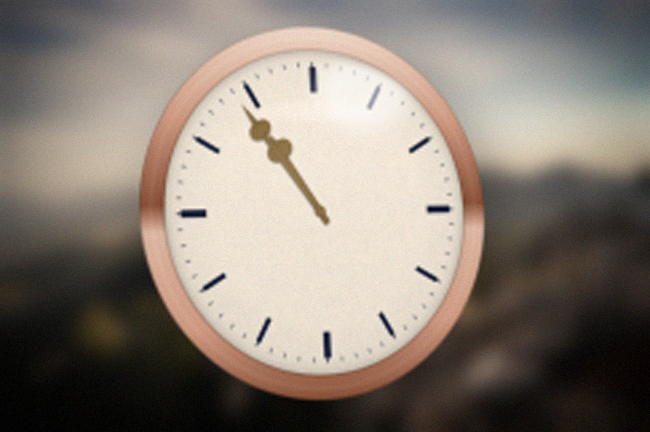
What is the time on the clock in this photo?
10:54
